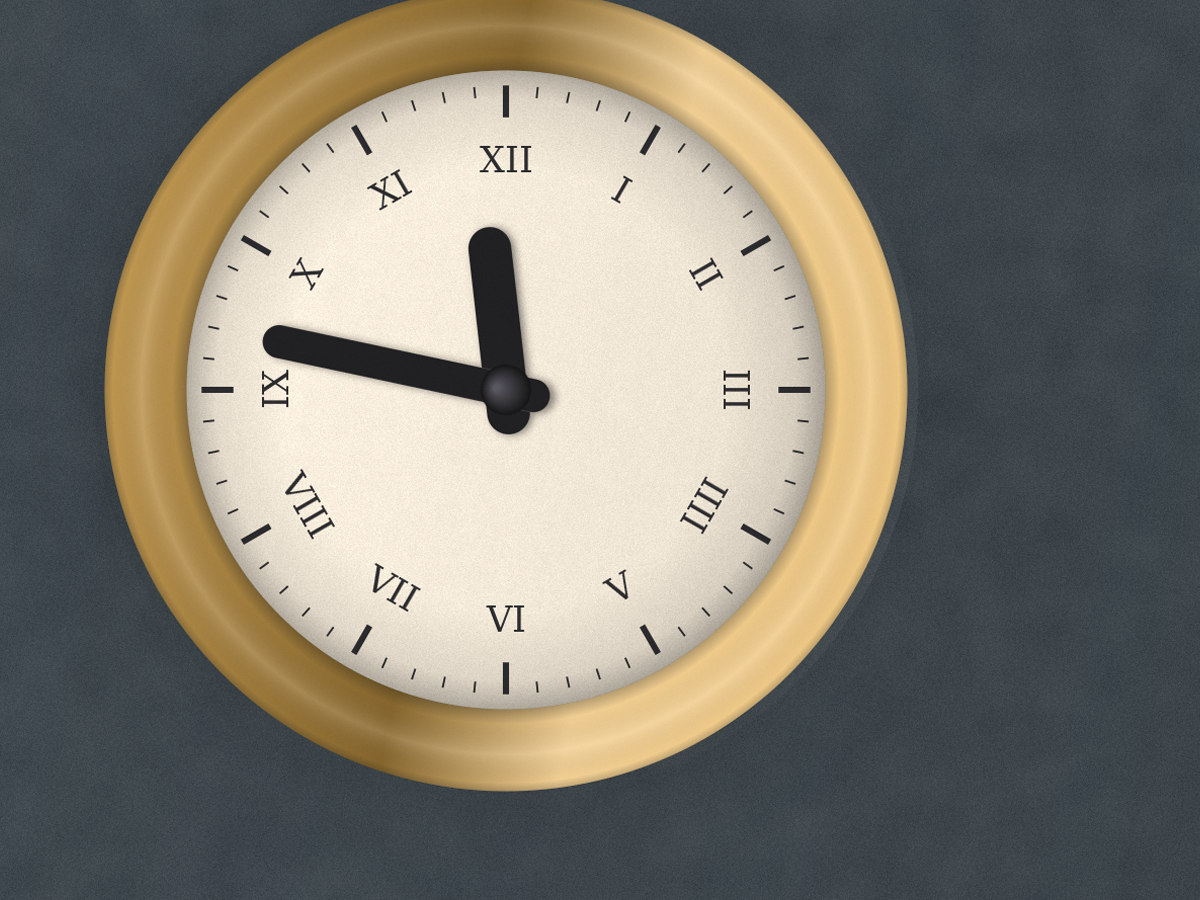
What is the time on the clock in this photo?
11:47
